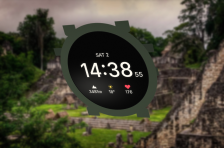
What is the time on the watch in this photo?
14:38
